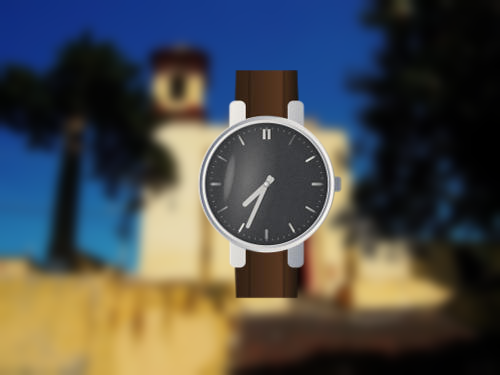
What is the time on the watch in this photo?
7:34
